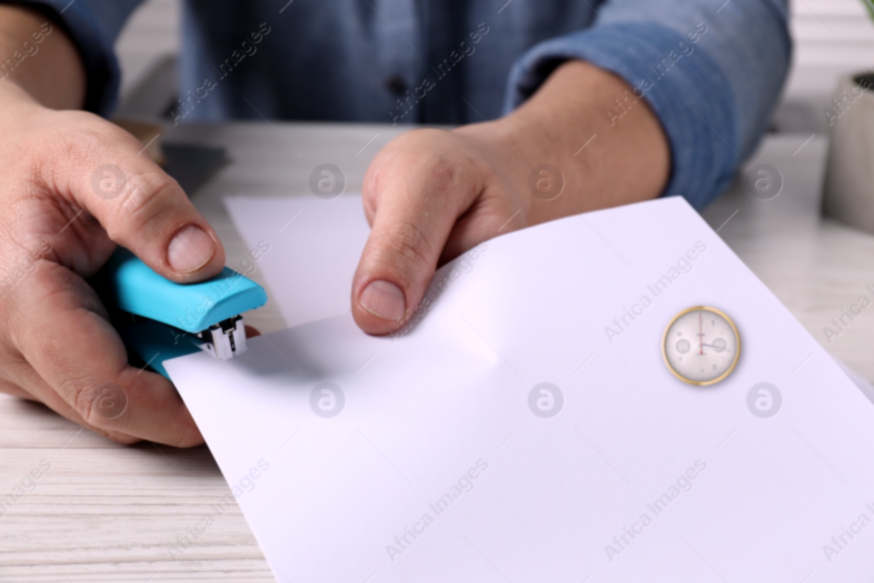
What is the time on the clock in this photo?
3:17
